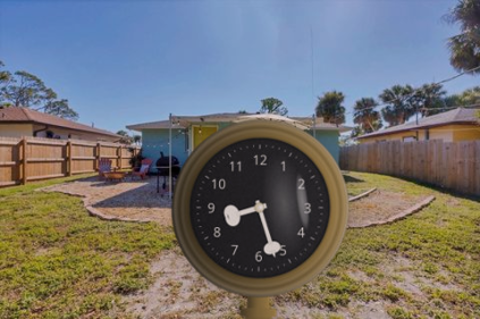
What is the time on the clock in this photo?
8:27
